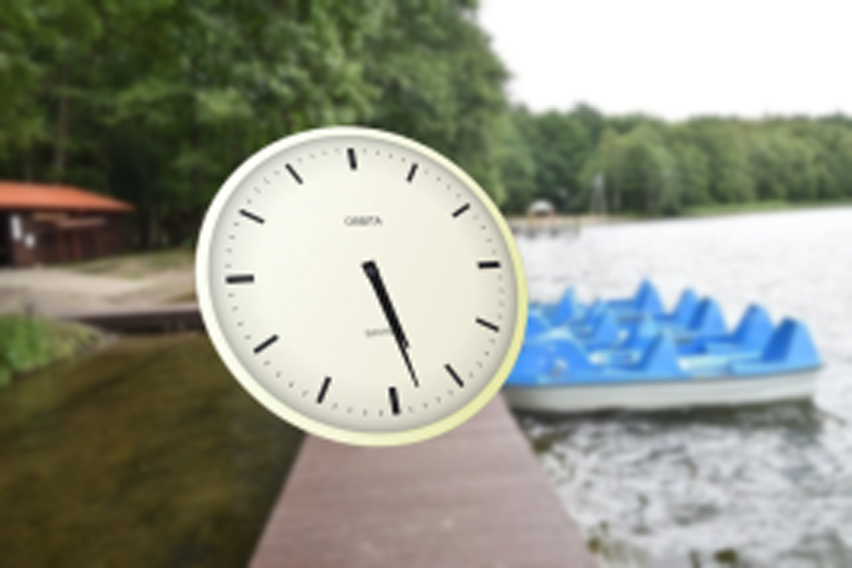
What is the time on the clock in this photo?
5:28
